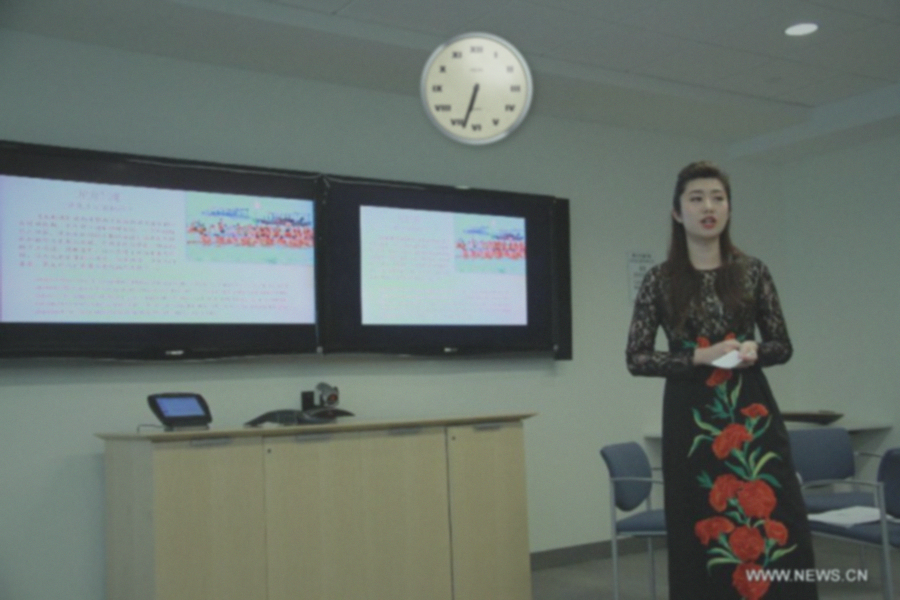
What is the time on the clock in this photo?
6:33
